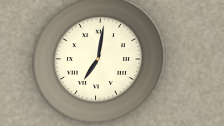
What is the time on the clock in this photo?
7:01
